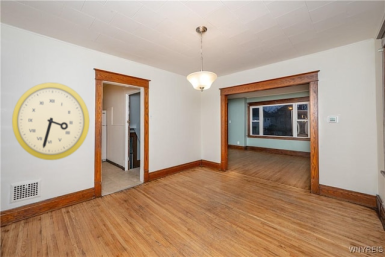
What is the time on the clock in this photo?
3:32
